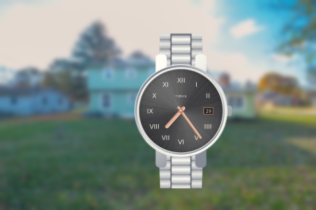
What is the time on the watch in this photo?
7:24
